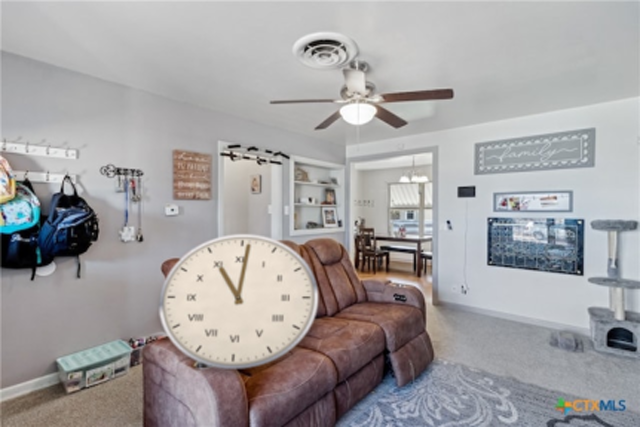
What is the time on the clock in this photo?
11:01
